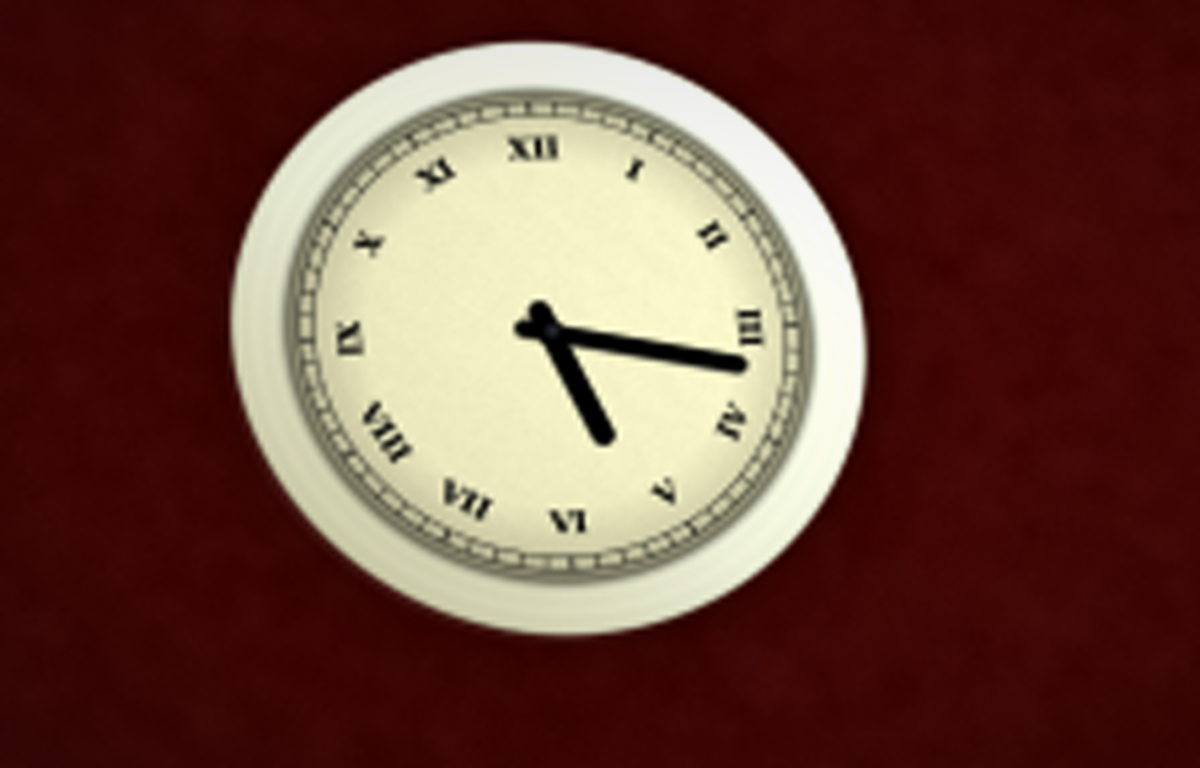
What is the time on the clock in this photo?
5:17
